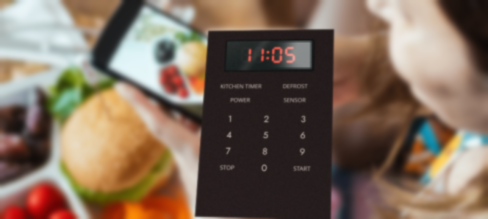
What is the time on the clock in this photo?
11:05
